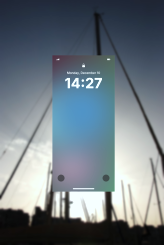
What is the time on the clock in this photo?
14:27
